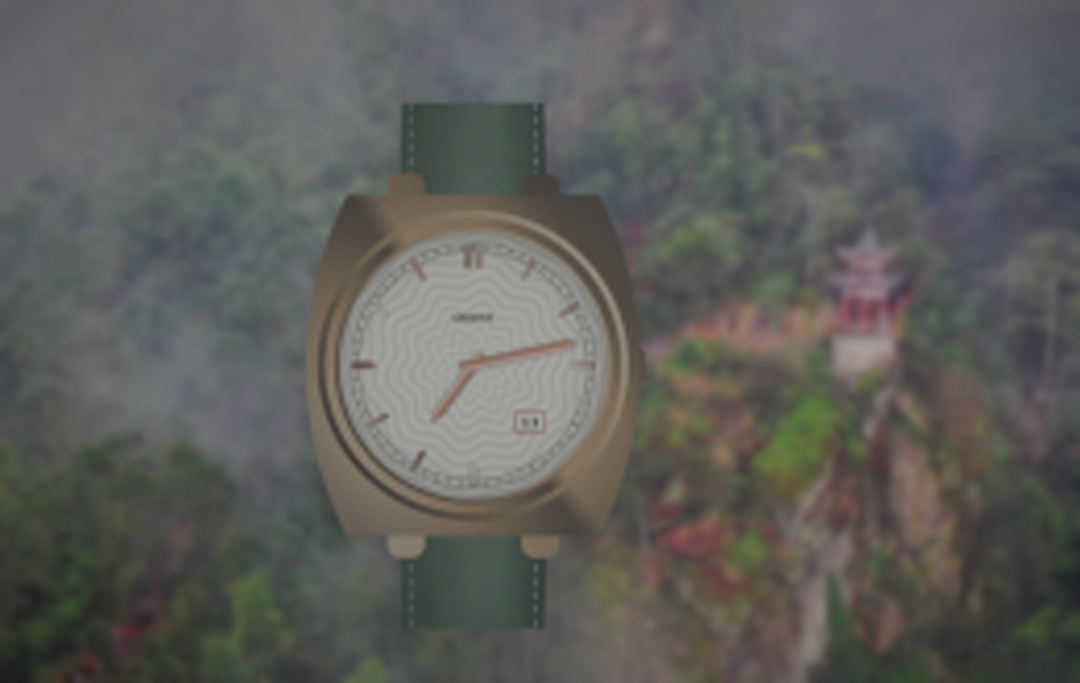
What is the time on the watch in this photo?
7:13
